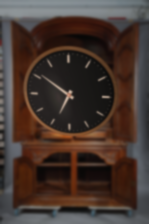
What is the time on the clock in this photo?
6:51
